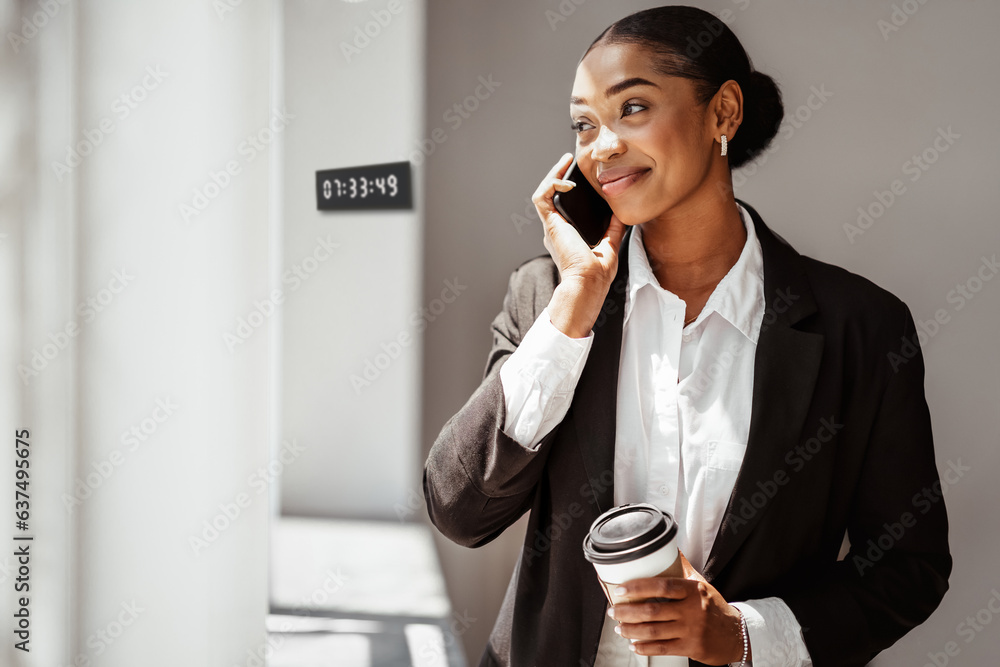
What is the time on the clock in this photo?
7:33:49
